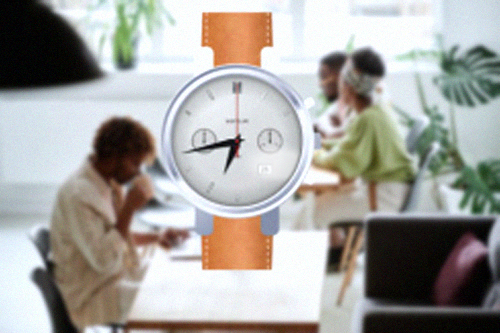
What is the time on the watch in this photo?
6:43
